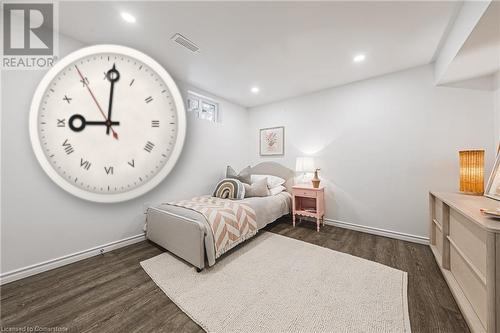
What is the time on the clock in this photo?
9:00:55
